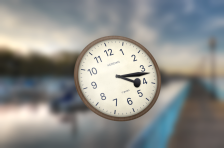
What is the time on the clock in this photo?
4:17
